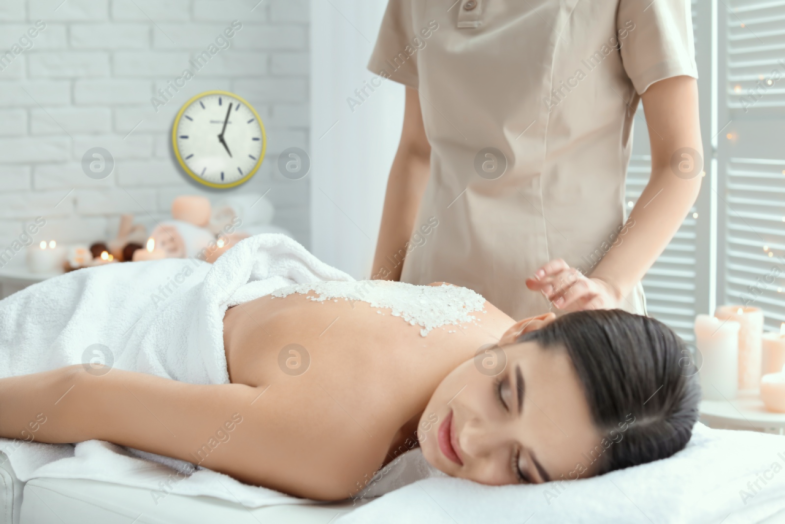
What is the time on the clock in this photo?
5:03
